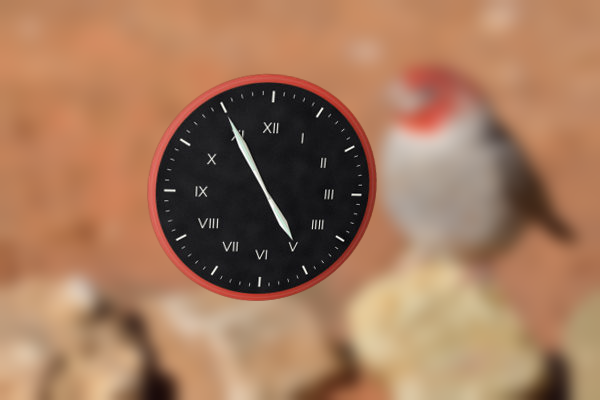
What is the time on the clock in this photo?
4:55
